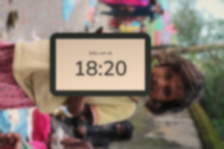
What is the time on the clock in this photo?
18:20
